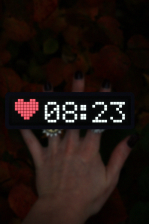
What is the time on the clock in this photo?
8:23
